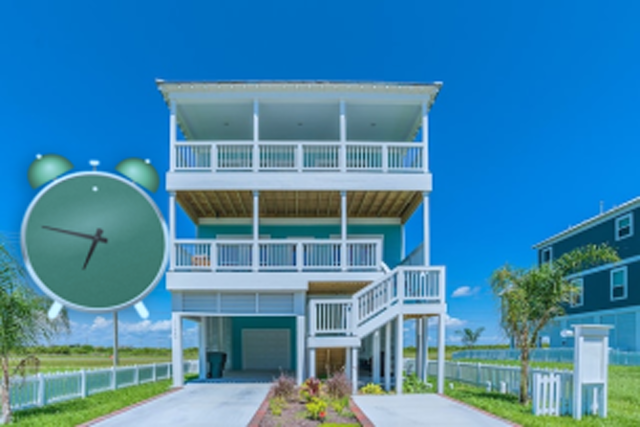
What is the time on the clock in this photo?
6:47
